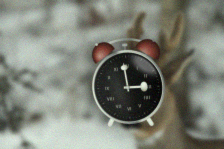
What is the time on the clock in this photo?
2:59
